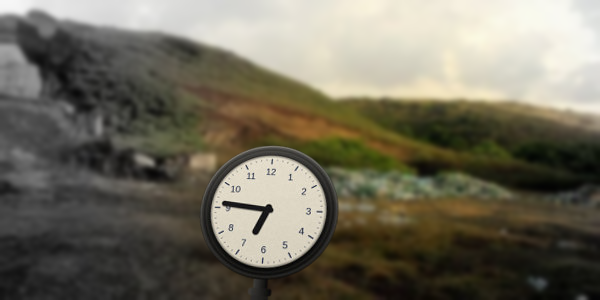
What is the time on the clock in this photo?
6:46
